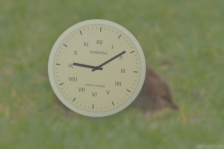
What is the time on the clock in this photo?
9:09
